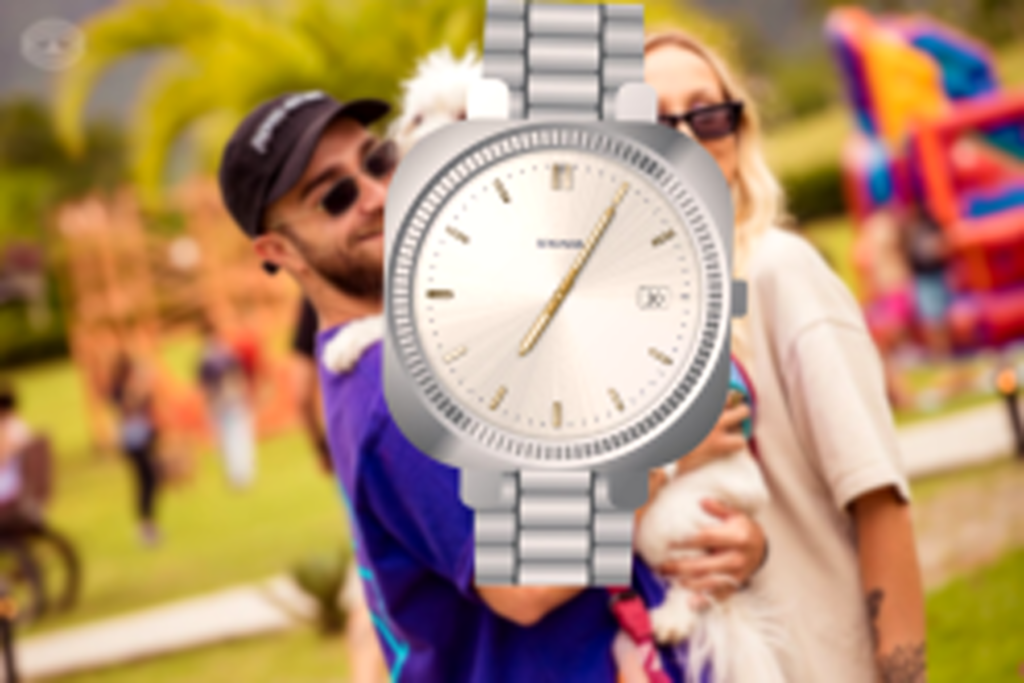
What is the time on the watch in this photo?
7:05
